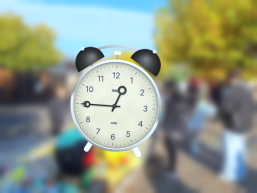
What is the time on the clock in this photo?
12:45
